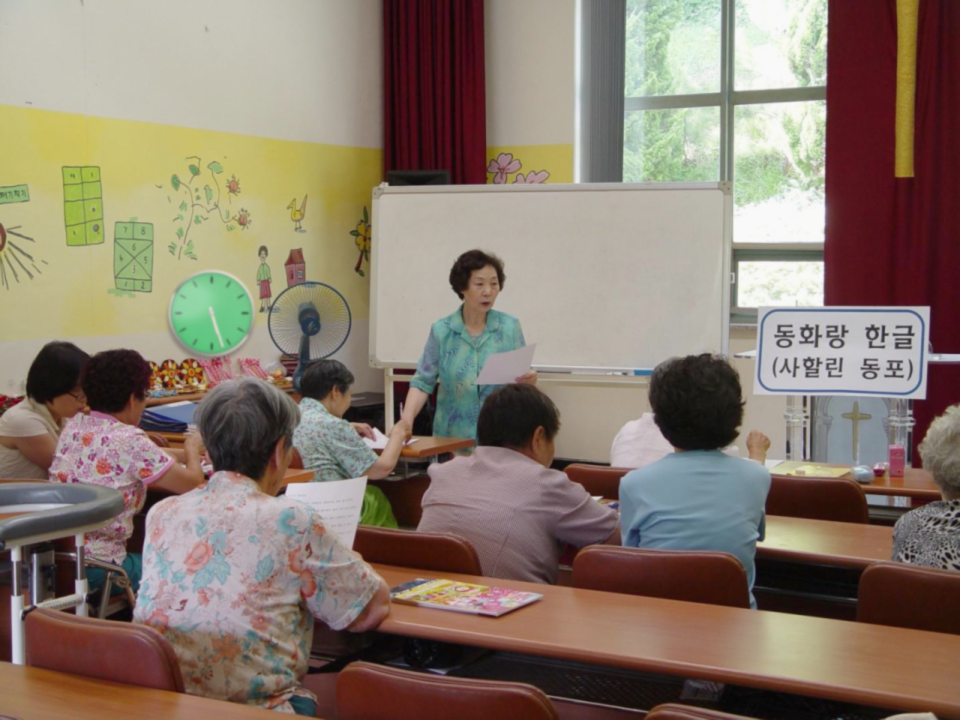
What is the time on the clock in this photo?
5:27
